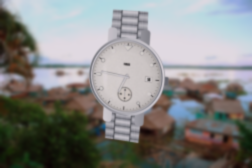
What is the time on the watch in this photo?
6:46
